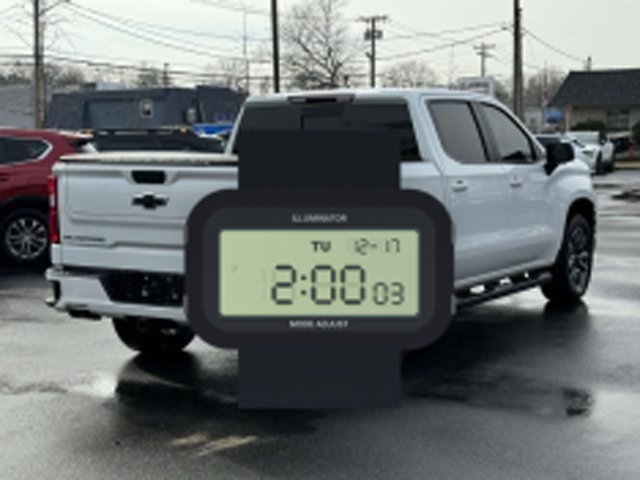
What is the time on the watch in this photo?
2:00:03
